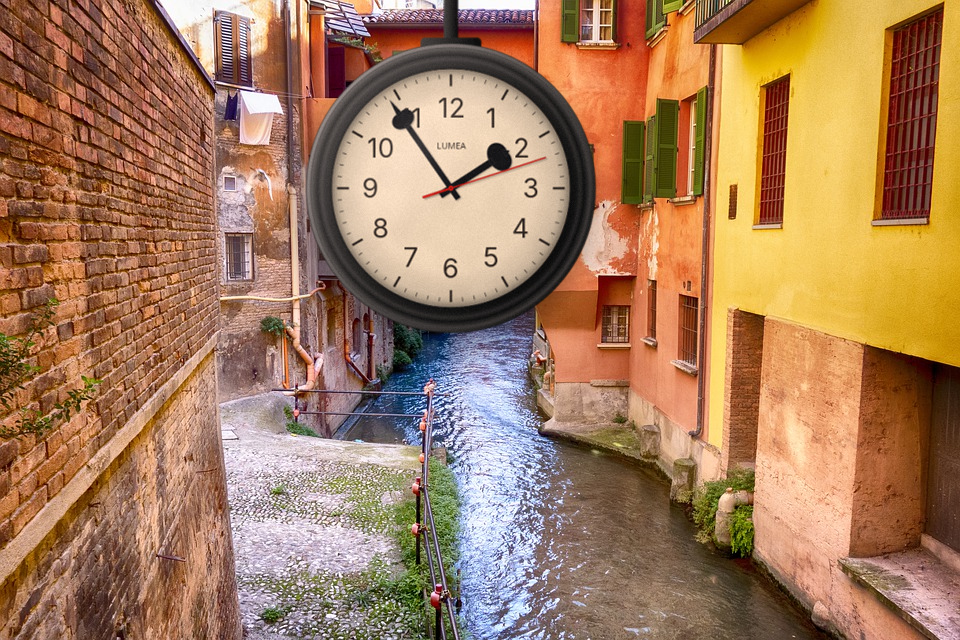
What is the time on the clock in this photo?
1:54:12
